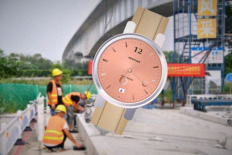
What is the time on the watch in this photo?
6:18
